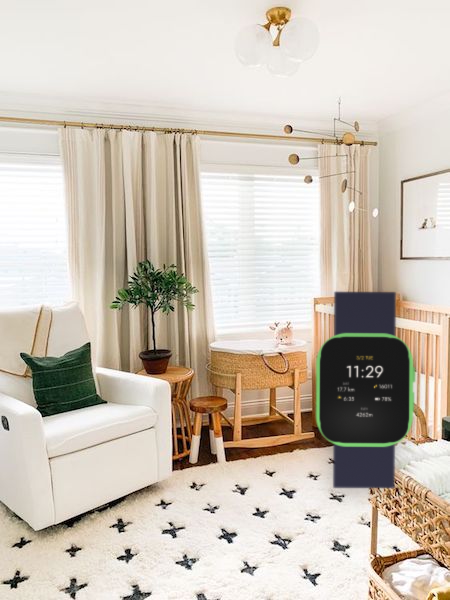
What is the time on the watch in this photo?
11:29
